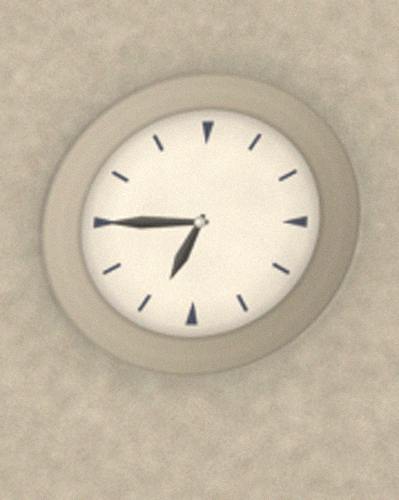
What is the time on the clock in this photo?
6:45
